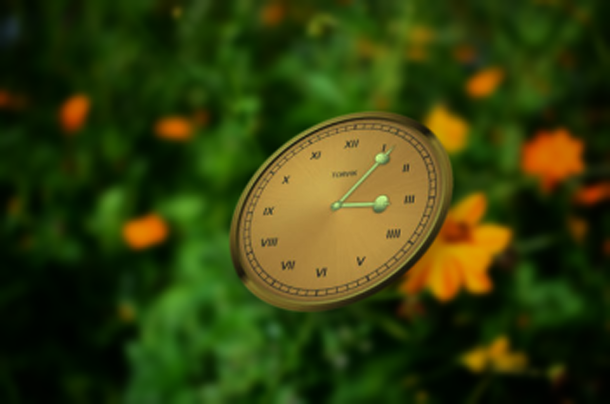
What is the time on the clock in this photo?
3:06
